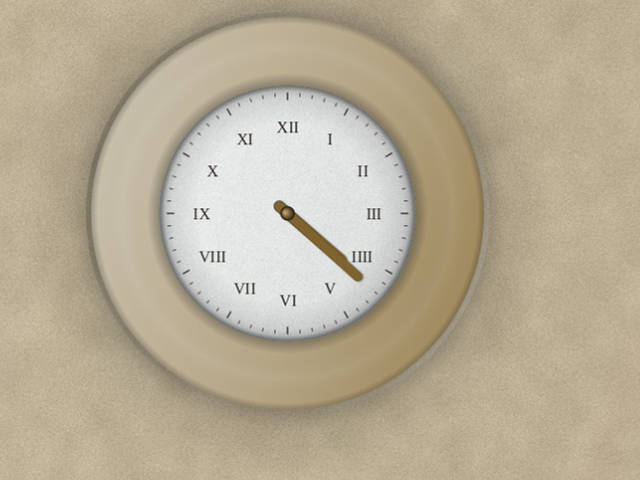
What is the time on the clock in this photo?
4:22
